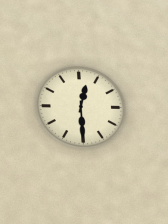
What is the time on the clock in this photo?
12:30
